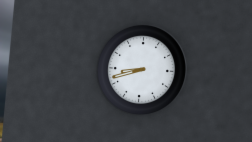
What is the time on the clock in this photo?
8:42
